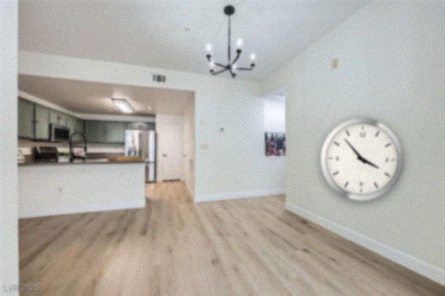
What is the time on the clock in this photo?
3:53
